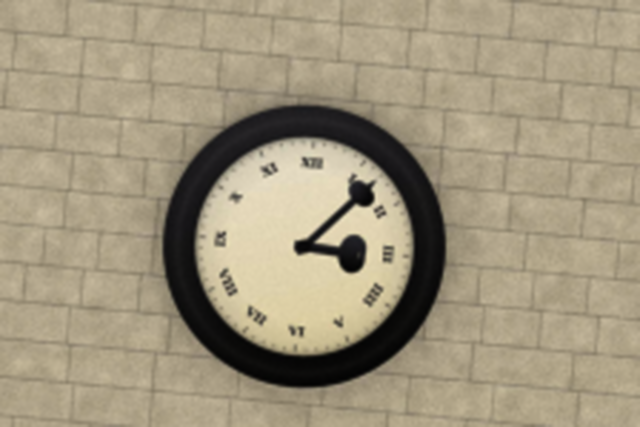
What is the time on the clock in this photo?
3:07
